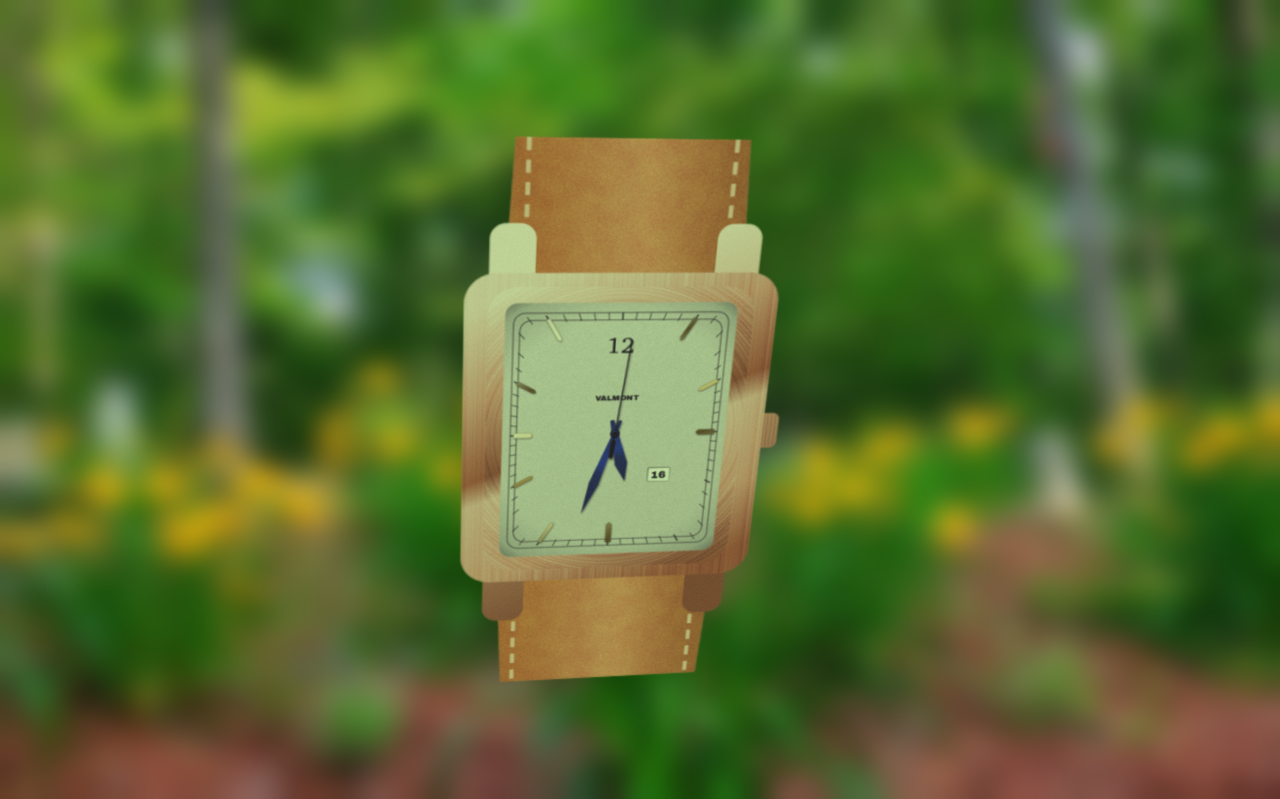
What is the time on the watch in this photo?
5:33:01
